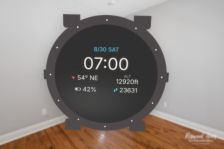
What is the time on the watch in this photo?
7:00
